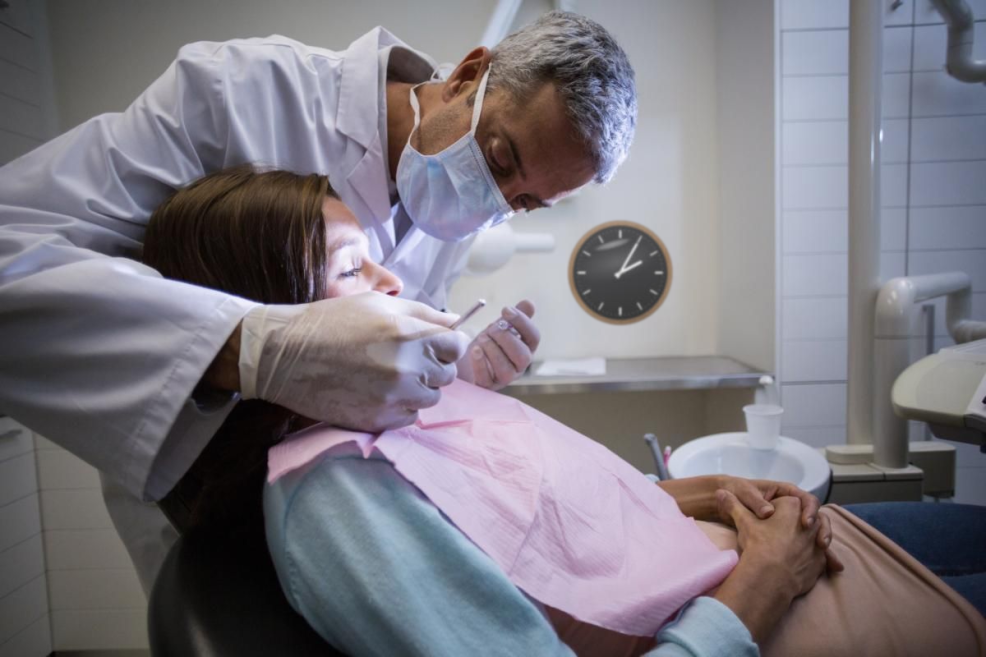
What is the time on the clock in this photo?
2:05
